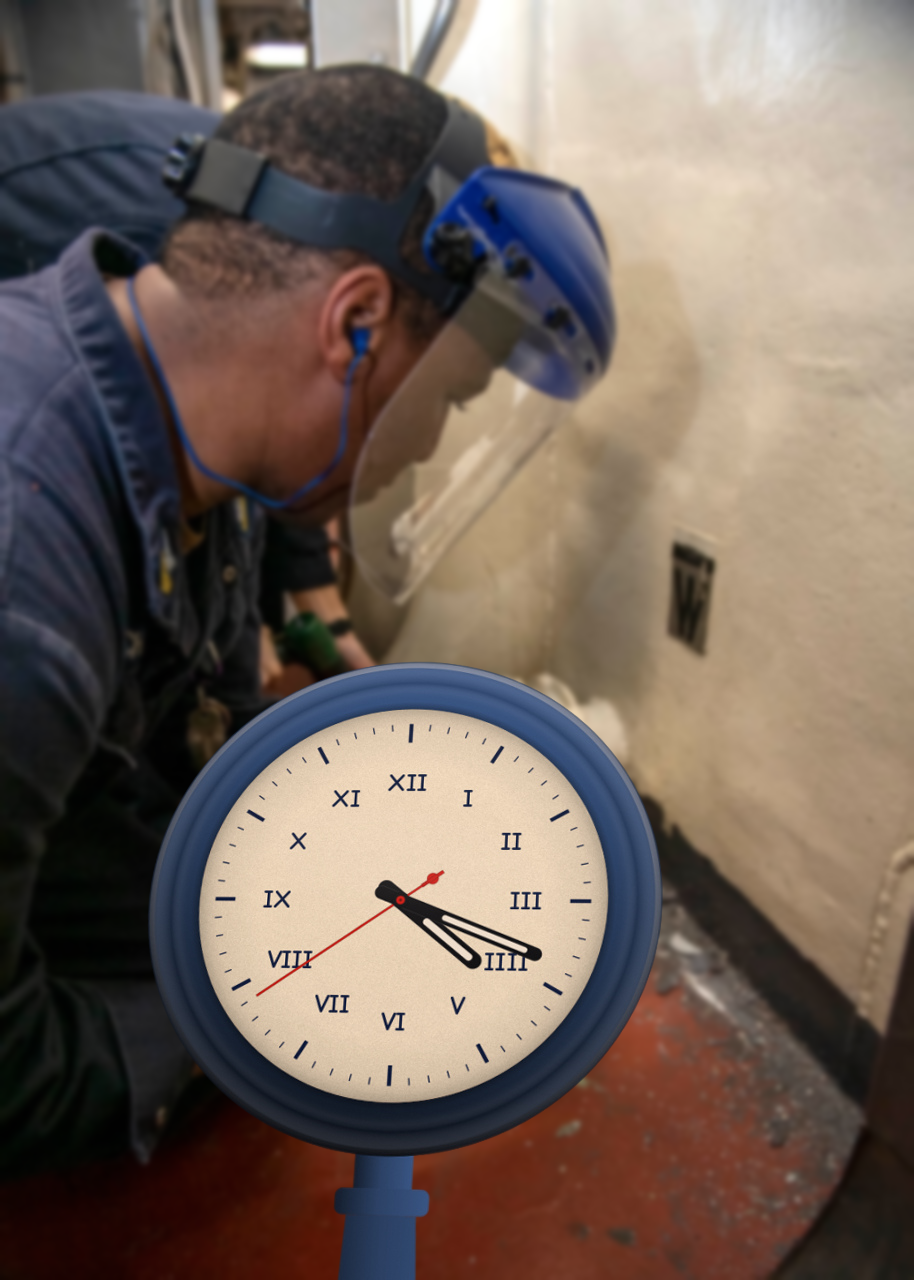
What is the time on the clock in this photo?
4:18:39
